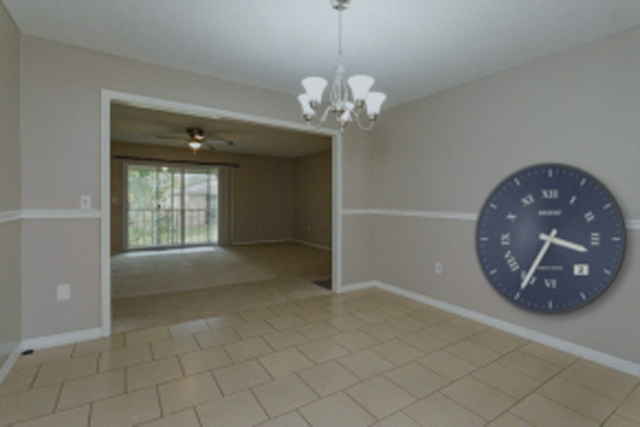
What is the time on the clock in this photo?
3:35
